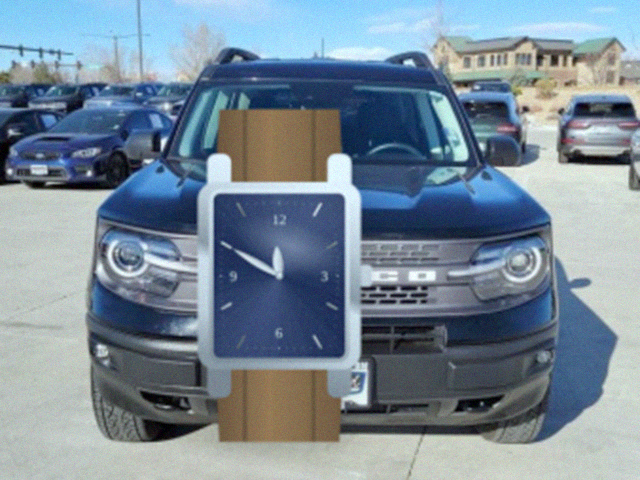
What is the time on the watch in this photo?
11:50
